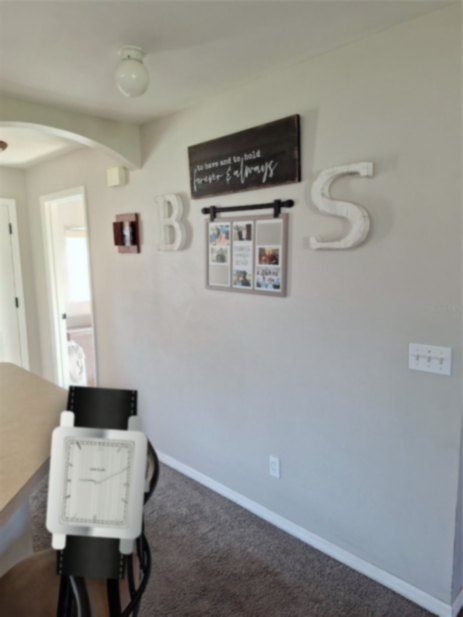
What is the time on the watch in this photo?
9:10
